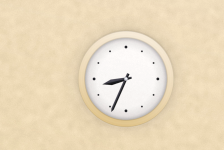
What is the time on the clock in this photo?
8:34
